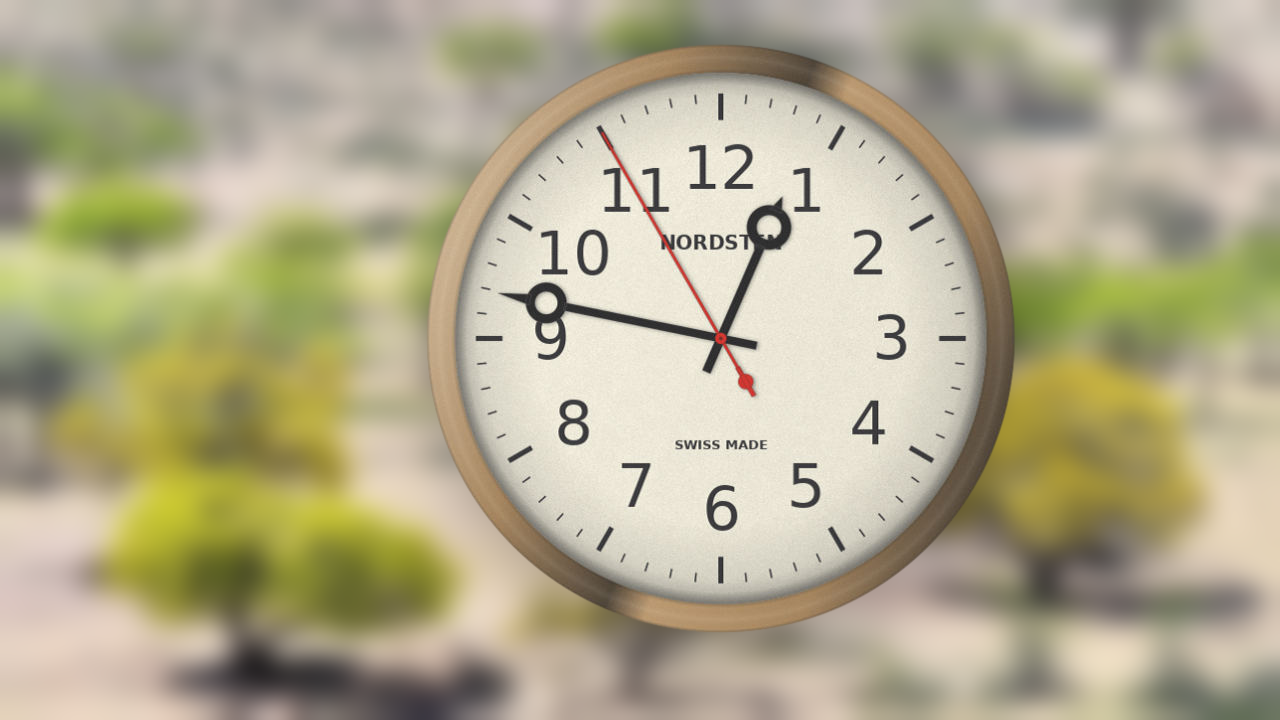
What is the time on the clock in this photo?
12:46:55
